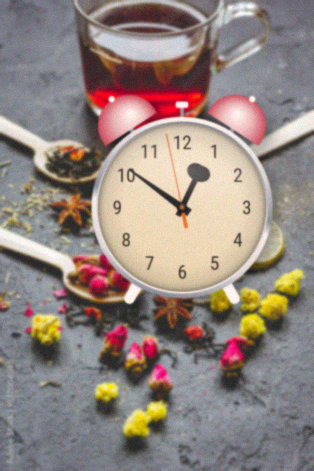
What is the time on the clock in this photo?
12:50:58
